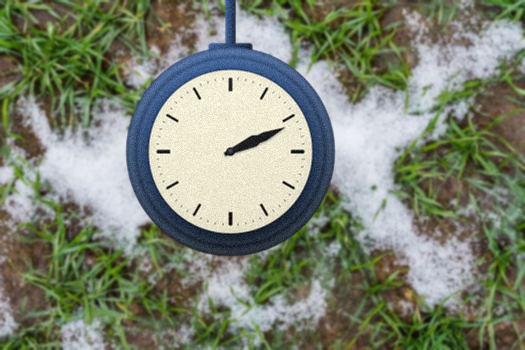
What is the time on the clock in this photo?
2:11
